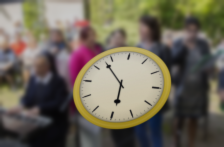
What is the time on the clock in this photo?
5:53
